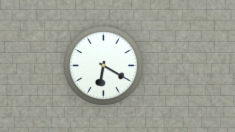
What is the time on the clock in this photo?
6:20
